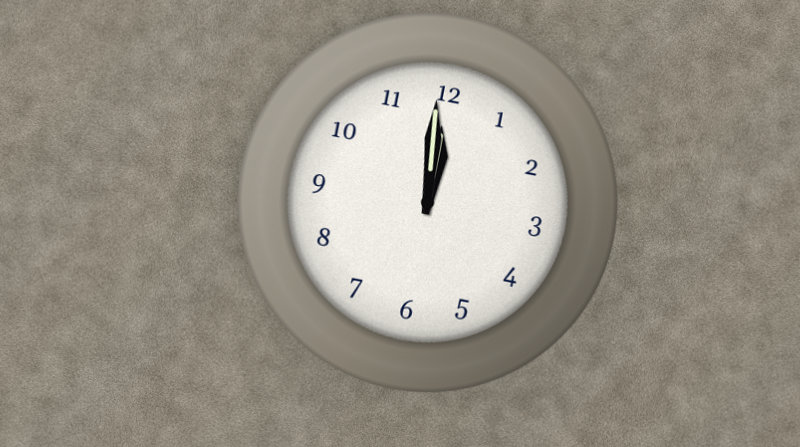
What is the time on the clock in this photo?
11:59
